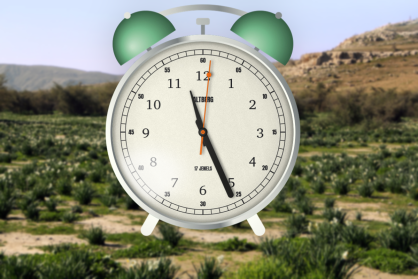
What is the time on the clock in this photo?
11:26:01
